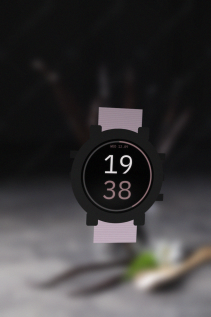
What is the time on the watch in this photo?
19:38
